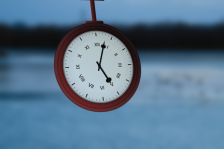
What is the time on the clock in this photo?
5:03
